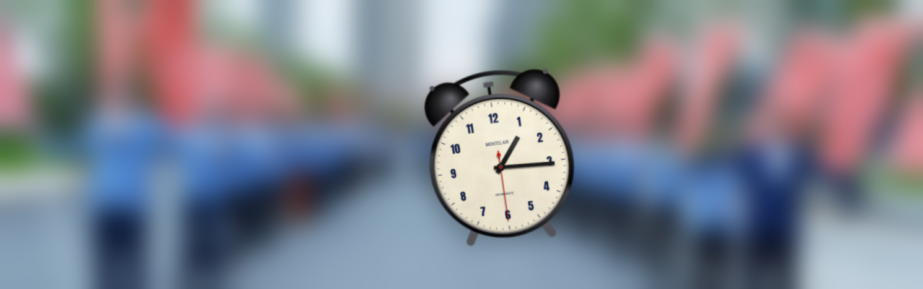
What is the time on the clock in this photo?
1:15:30
